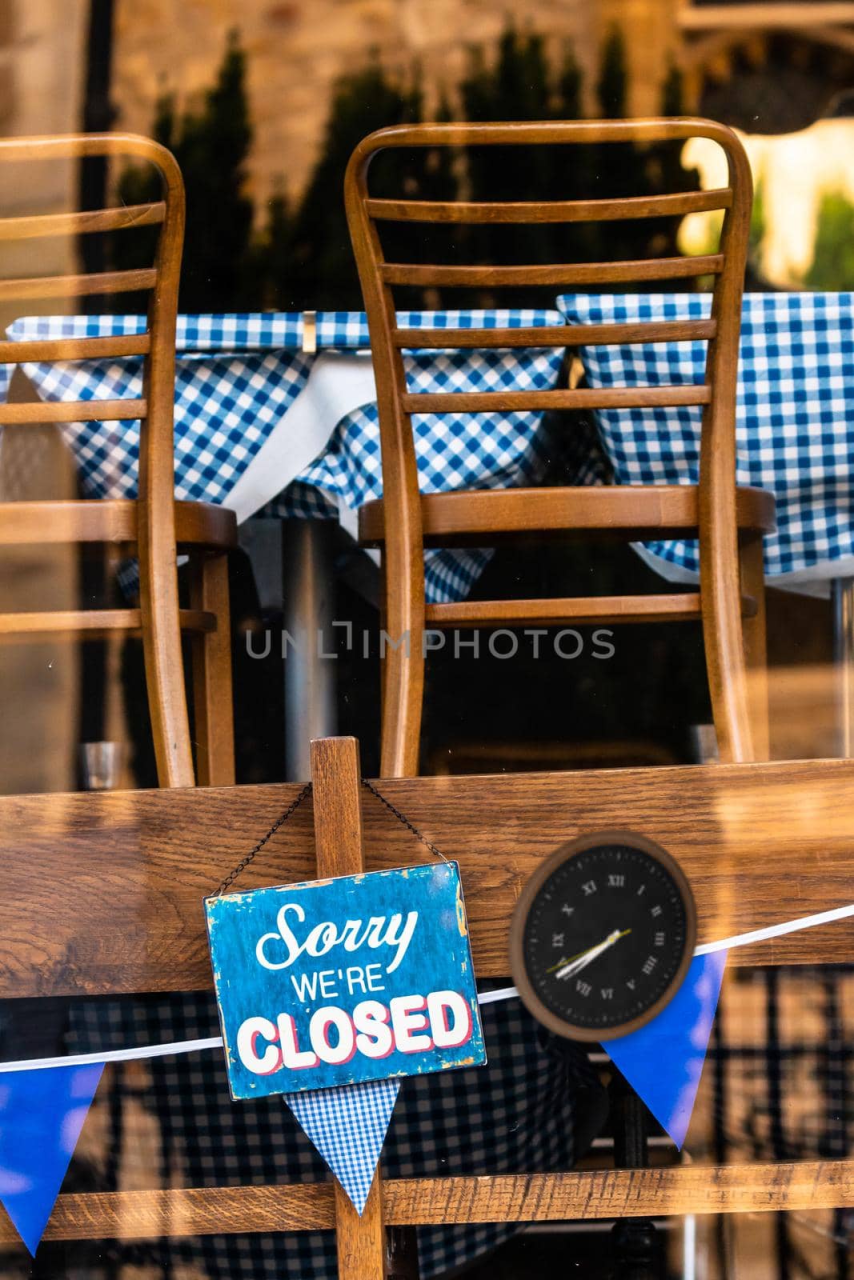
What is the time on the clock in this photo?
7:39:41
